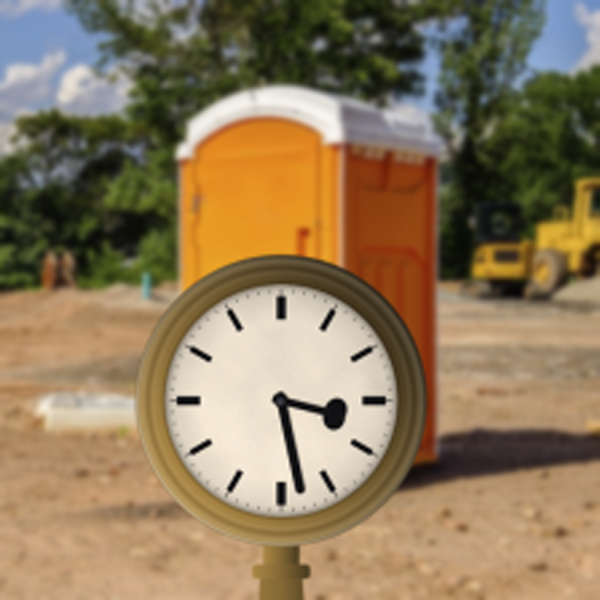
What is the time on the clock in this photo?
3:28
